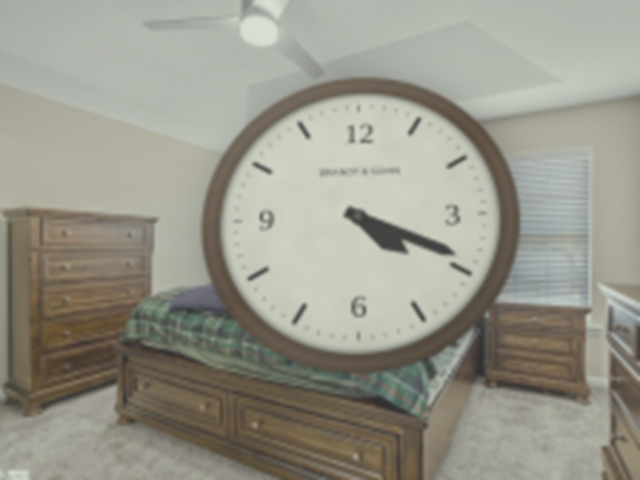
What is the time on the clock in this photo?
4:19
